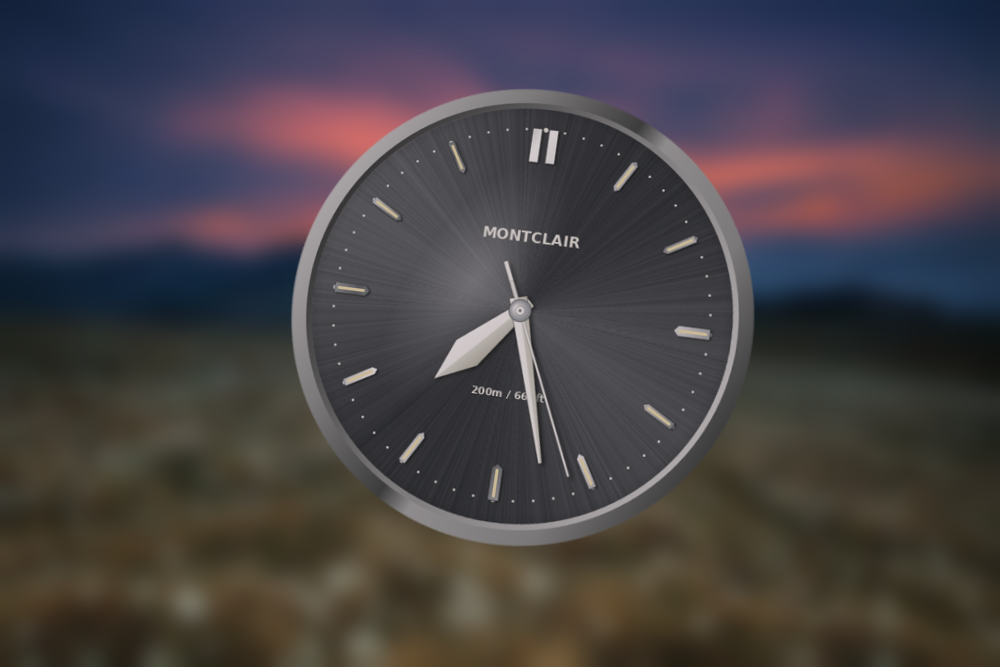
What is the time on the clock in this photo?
7:27:26
